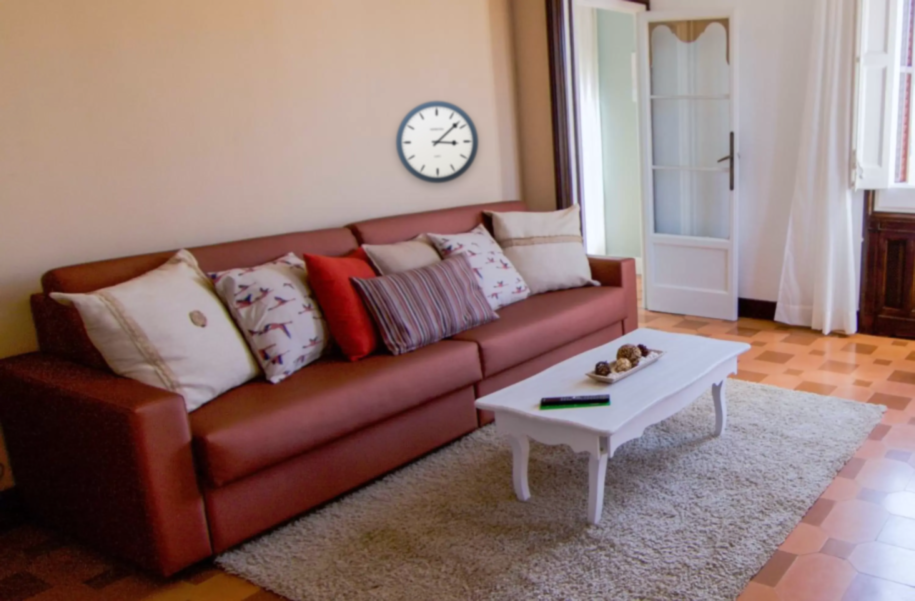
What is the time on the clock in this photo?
3:08
